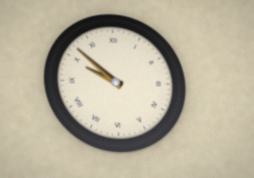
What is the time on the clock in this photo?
9:52
